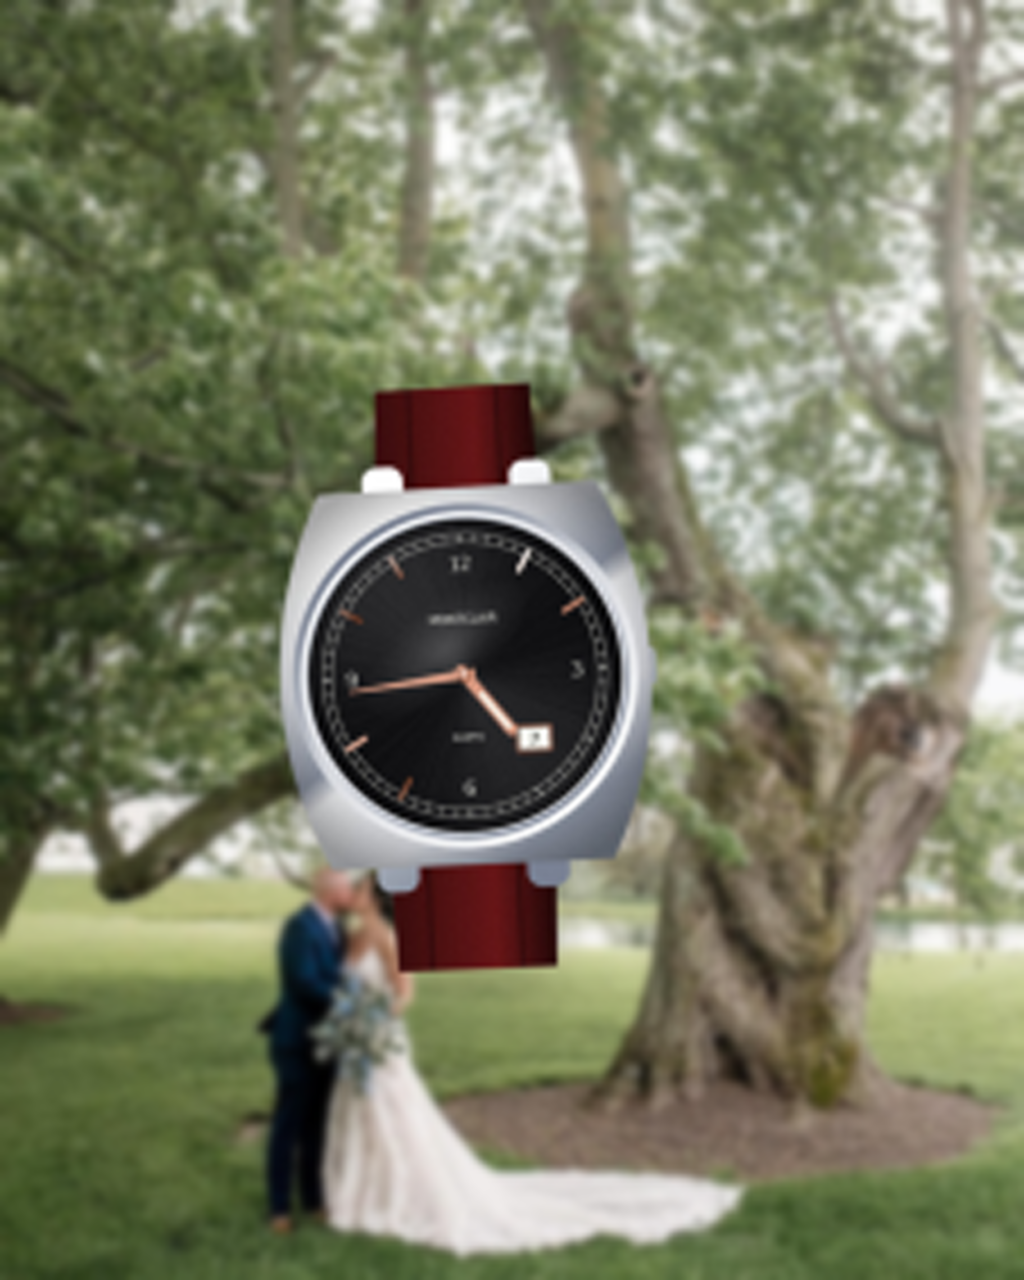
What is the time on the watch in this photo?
4:44
